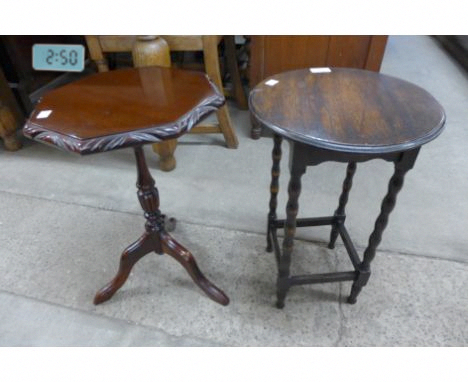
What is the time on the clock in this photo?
2:50
